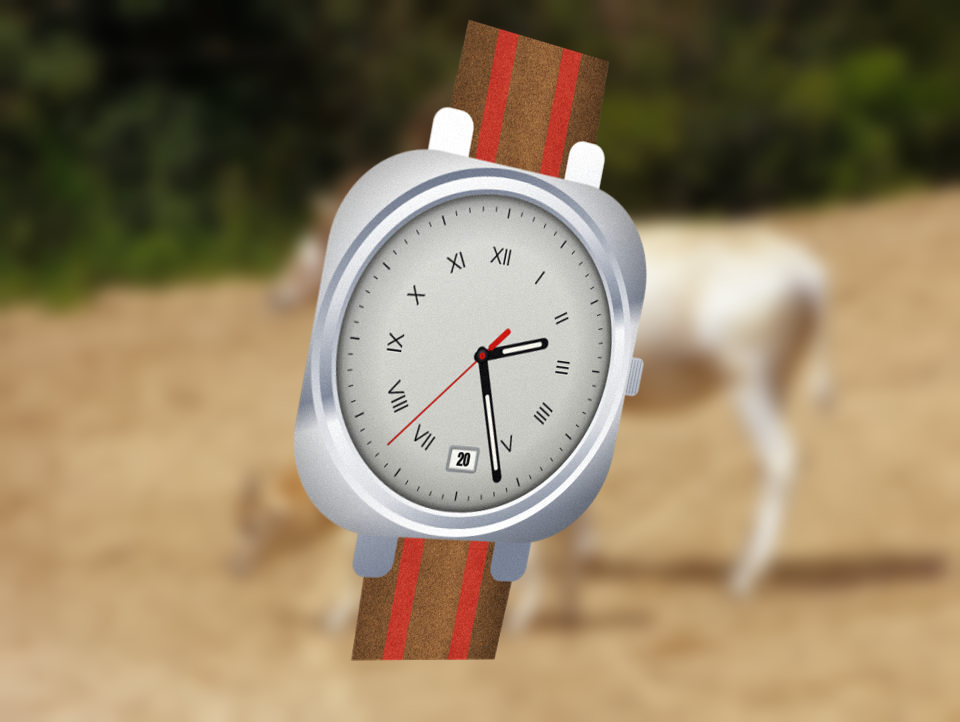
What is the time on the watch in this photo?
2:26:37
